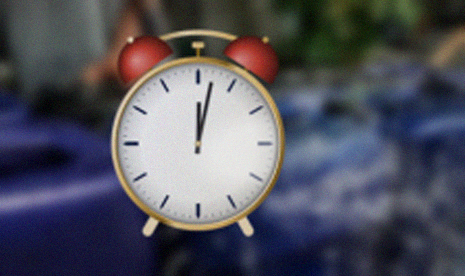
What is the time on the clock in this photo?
12:02
